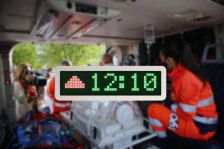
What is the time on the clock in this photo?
12:10
